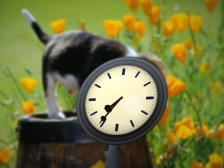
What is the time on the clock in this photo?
7:36
